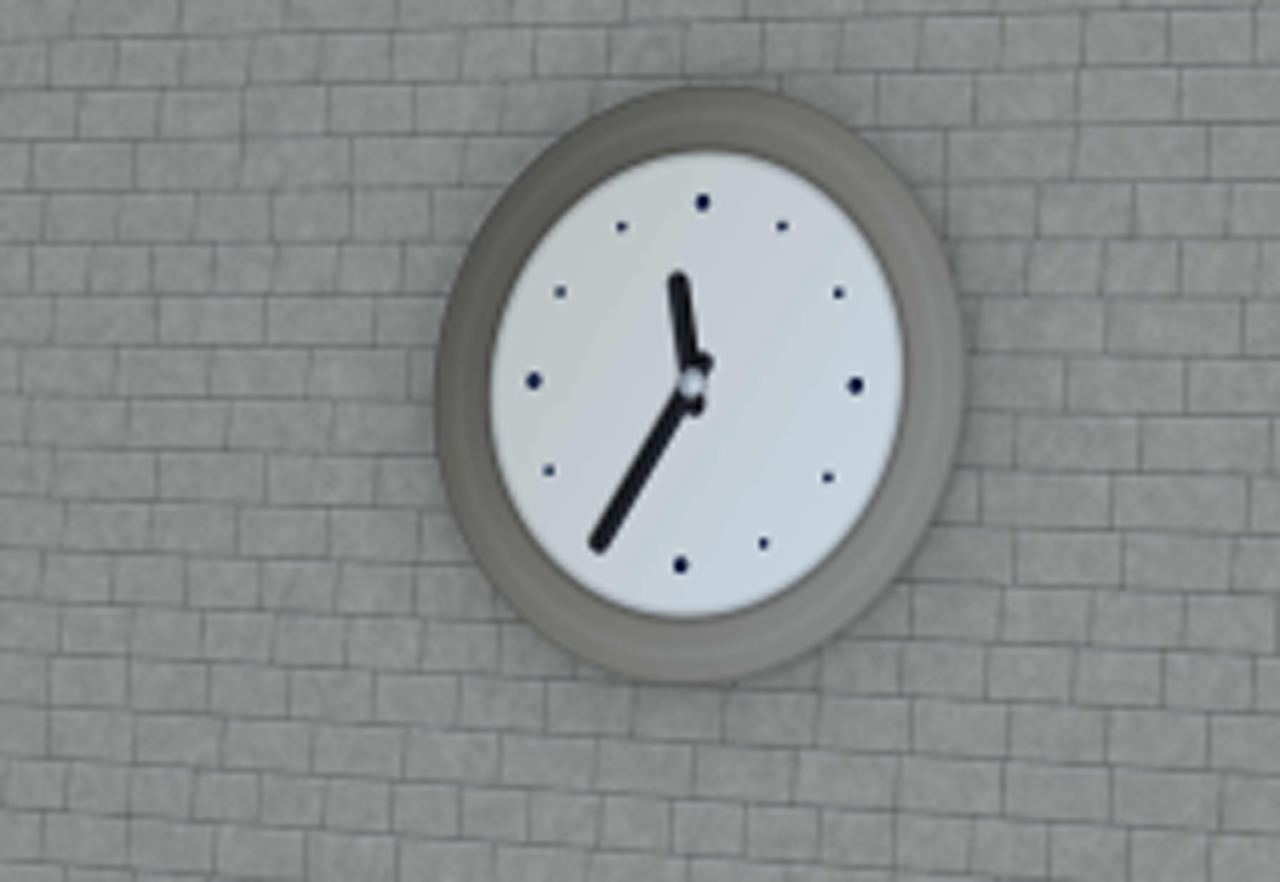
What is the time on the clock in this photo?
11:35
